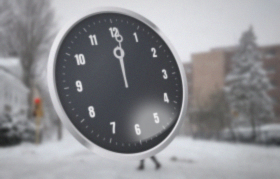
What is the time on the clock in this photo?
12:01
